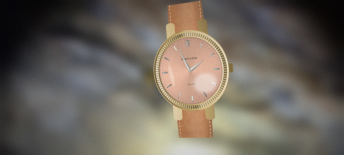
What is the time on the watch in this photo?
1:56
